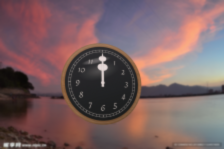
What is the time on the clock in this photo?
12:00
